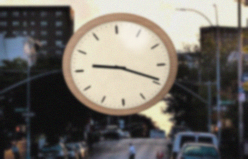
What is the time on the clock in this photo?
9:19
